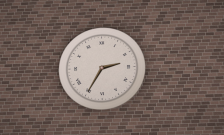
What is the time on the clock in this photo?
2:35
